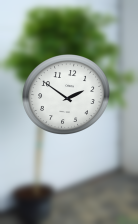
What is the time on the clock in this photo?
1:50
